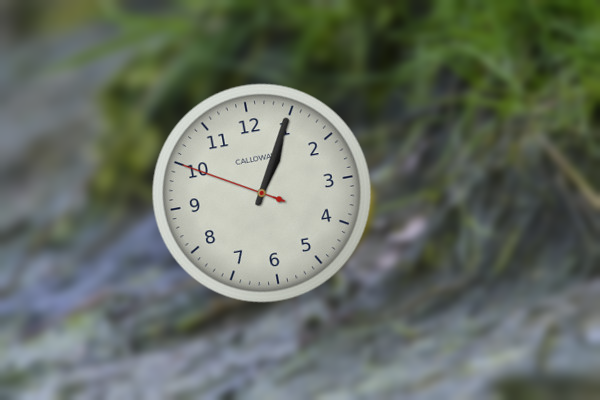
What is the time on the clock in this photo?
1:04:50
